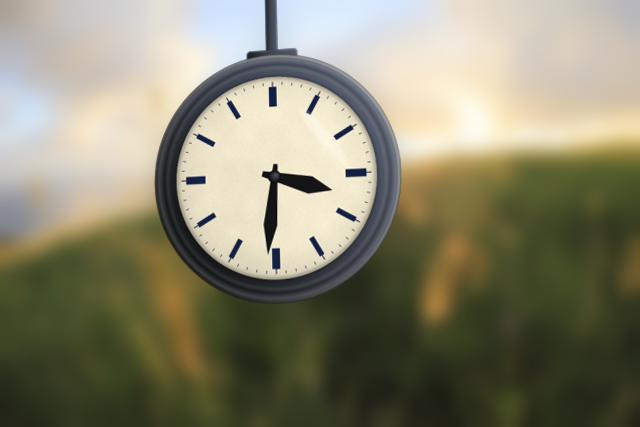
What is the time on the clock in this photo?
3:31
